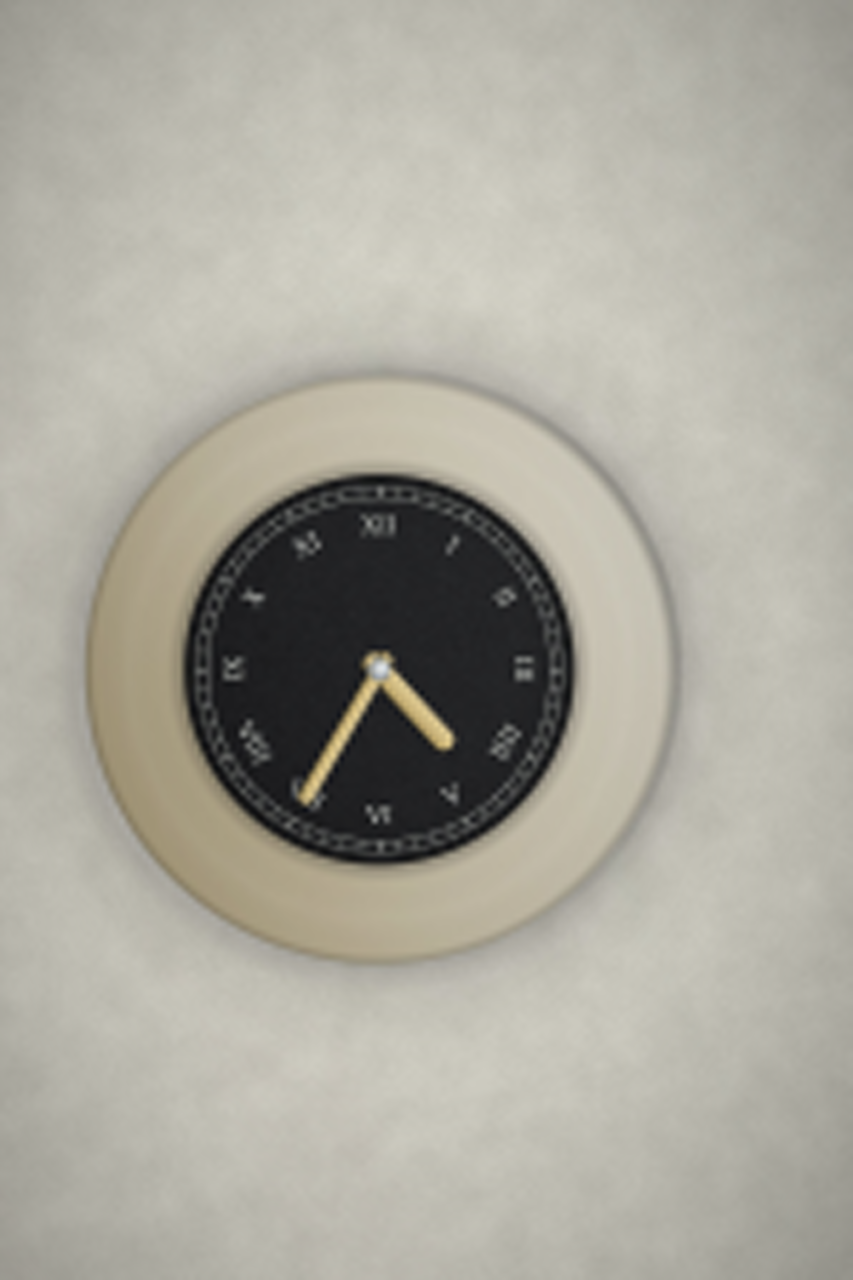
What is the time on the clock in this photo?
4:35
